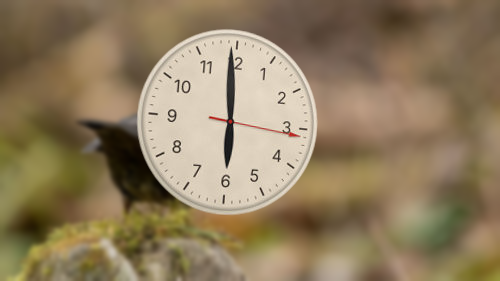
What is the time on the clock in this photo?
5:59:16
